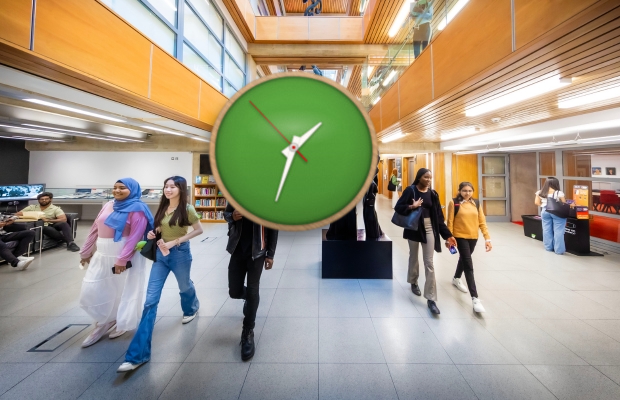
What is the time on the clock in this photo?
1:32:53
